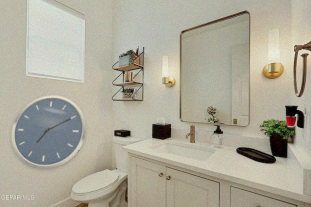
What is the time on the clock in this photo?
7:10
